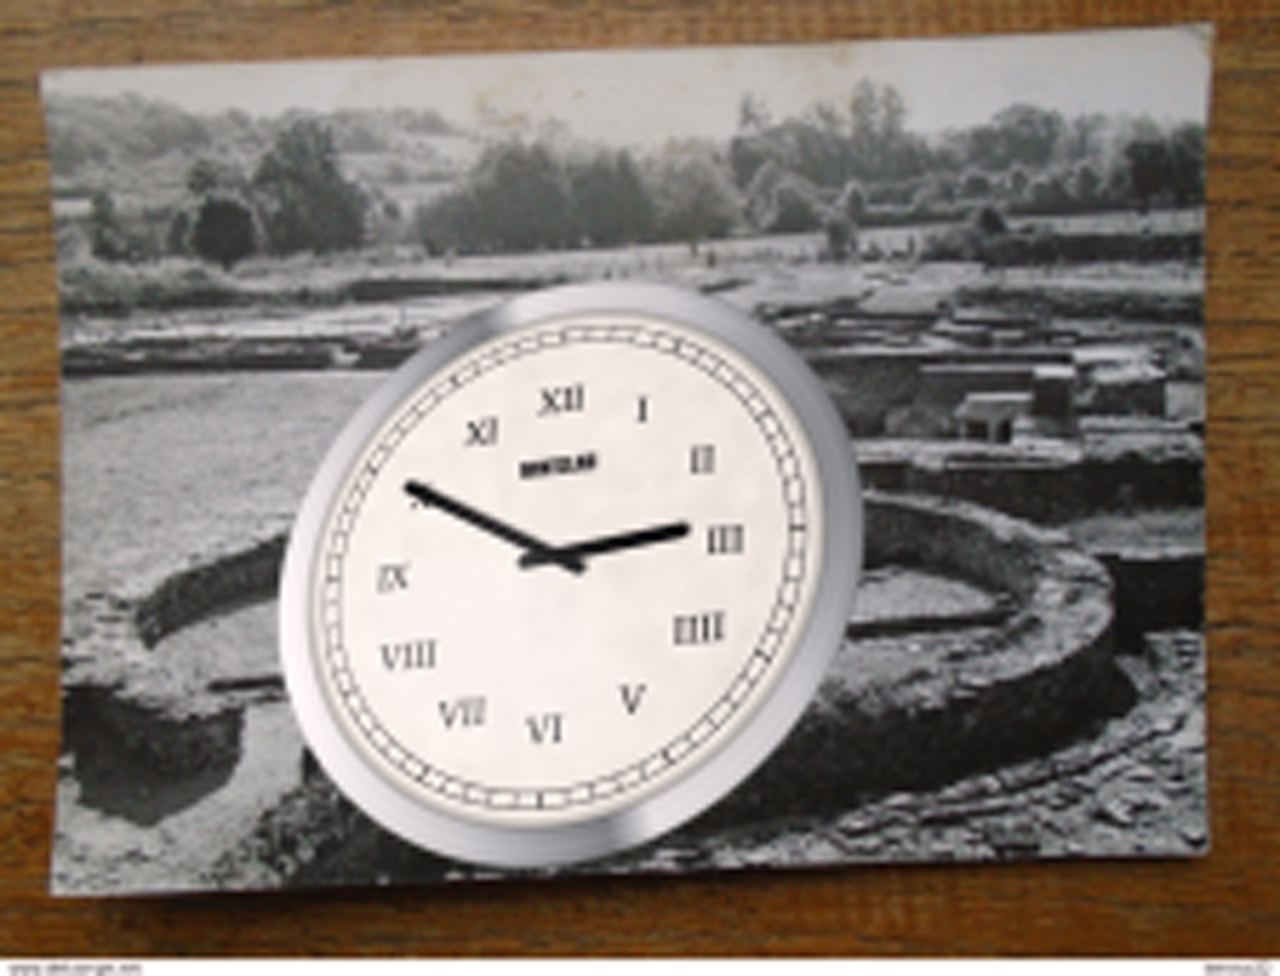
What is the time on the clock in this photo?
2:50
